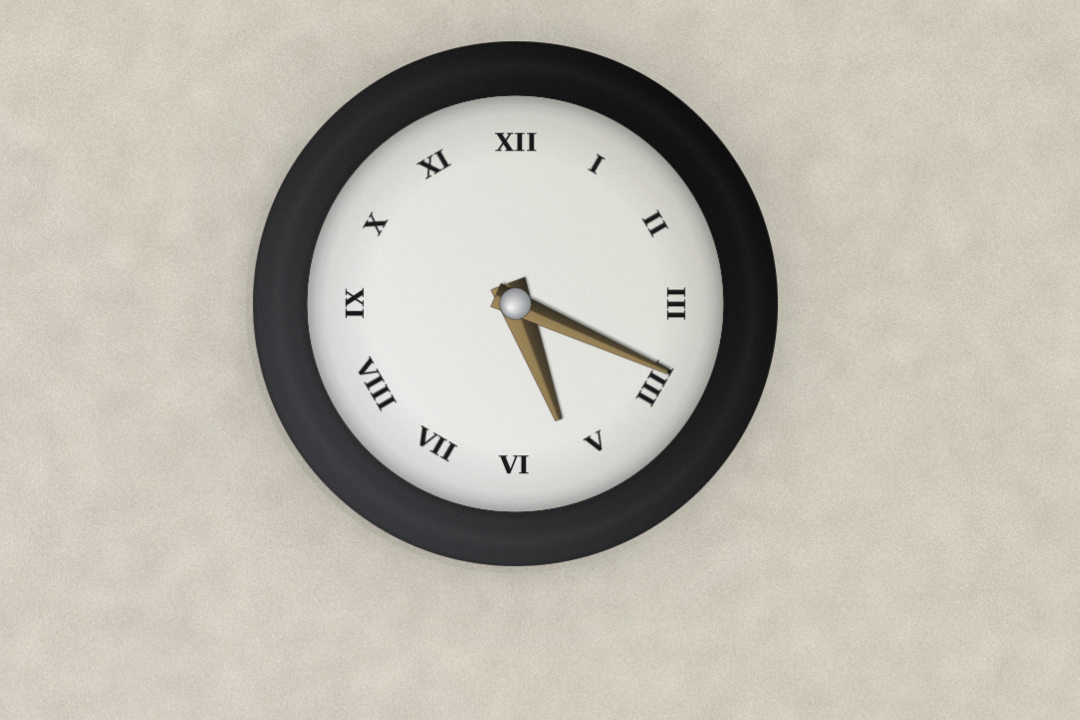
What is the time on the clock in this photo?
5:19
